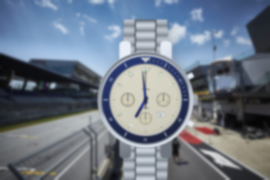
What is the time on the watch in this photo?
6:59
